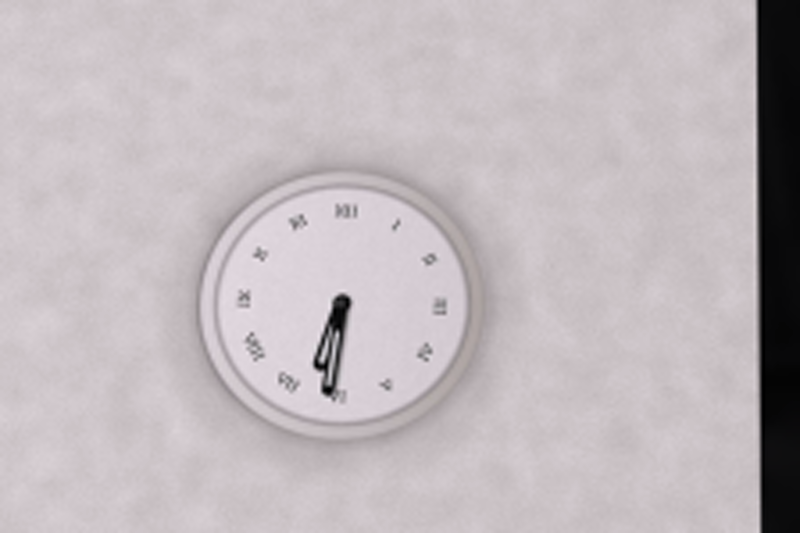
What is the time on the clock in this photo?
6:31
